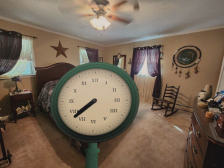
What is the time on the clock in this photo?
7:38
